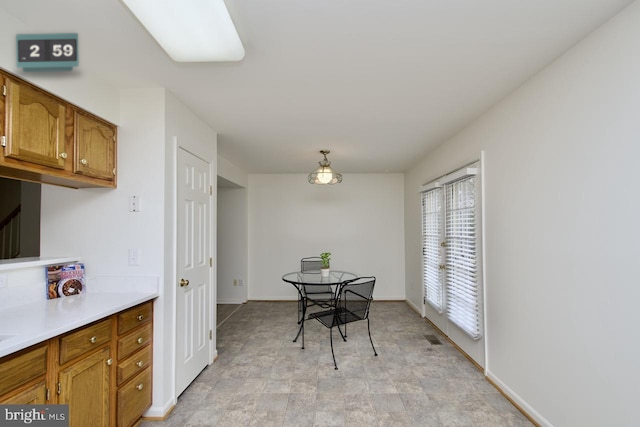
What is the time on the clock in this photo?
2:59
